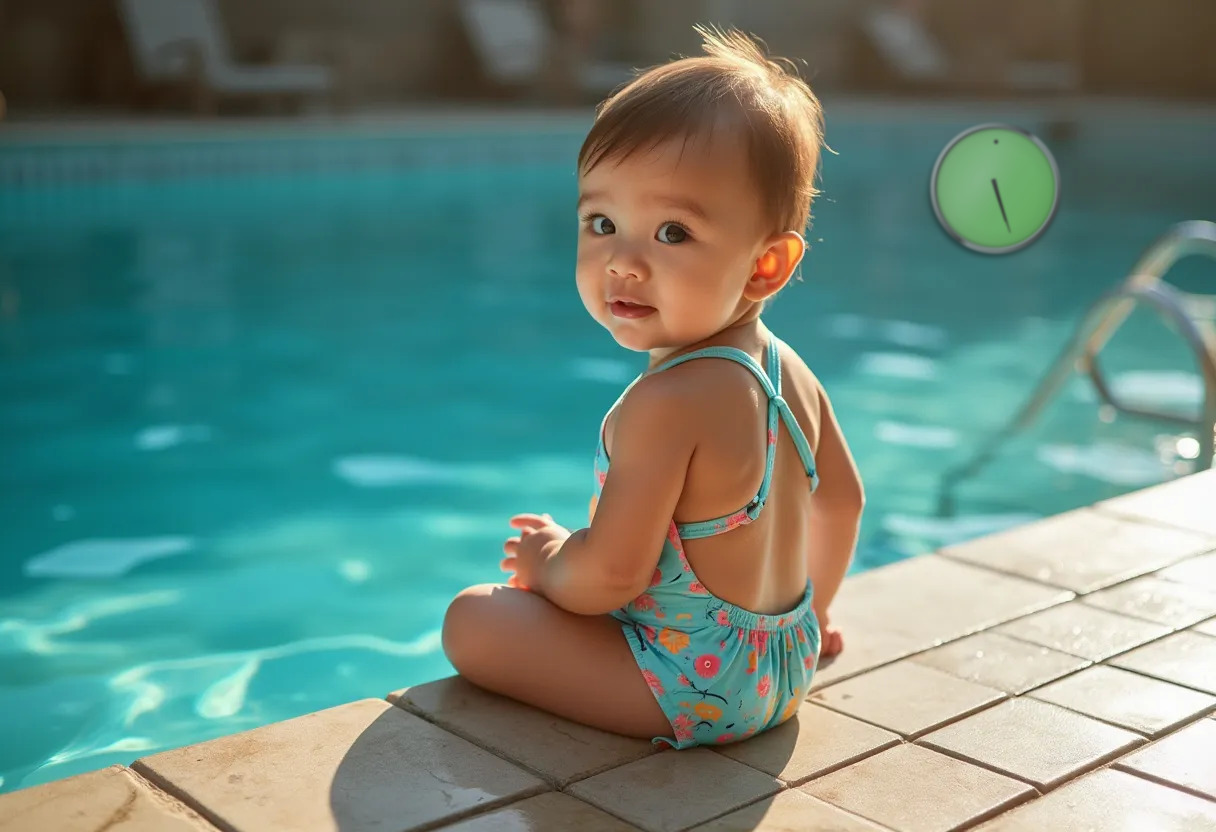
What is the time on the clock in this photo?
5:27
